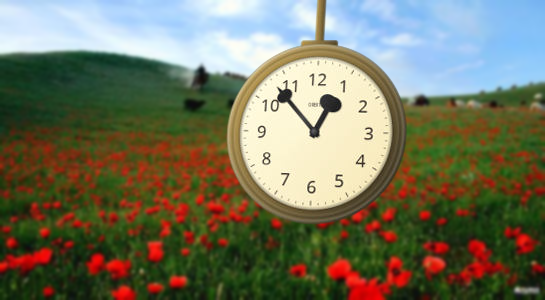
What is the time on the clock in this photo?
12:53
